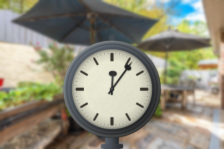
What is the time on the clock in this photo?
12:06
